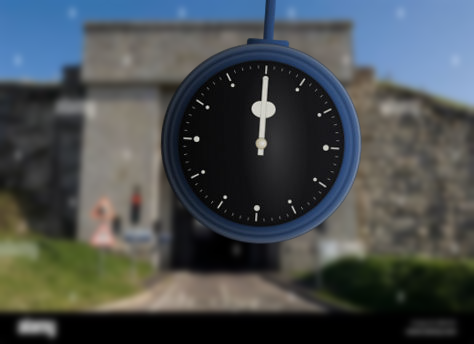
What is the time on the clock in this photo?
12:00
